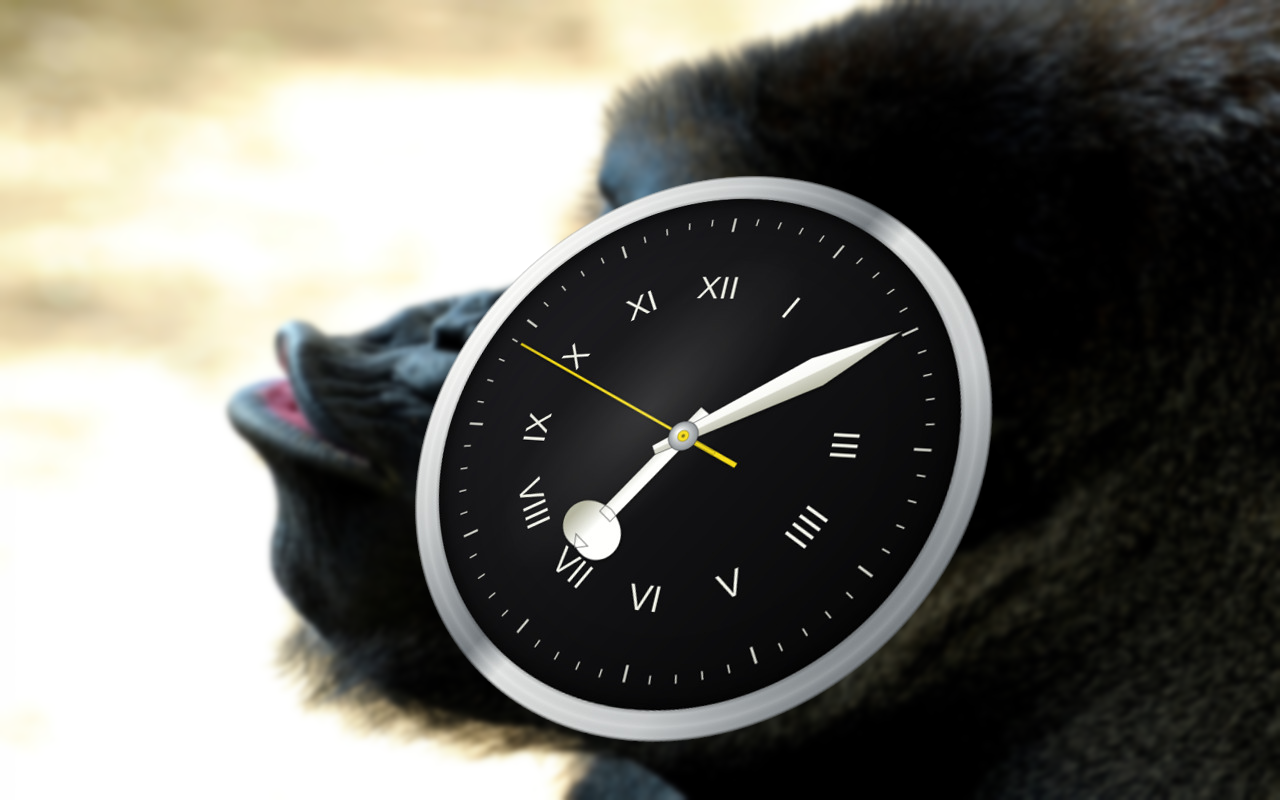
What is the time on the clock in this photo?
7:09:49
